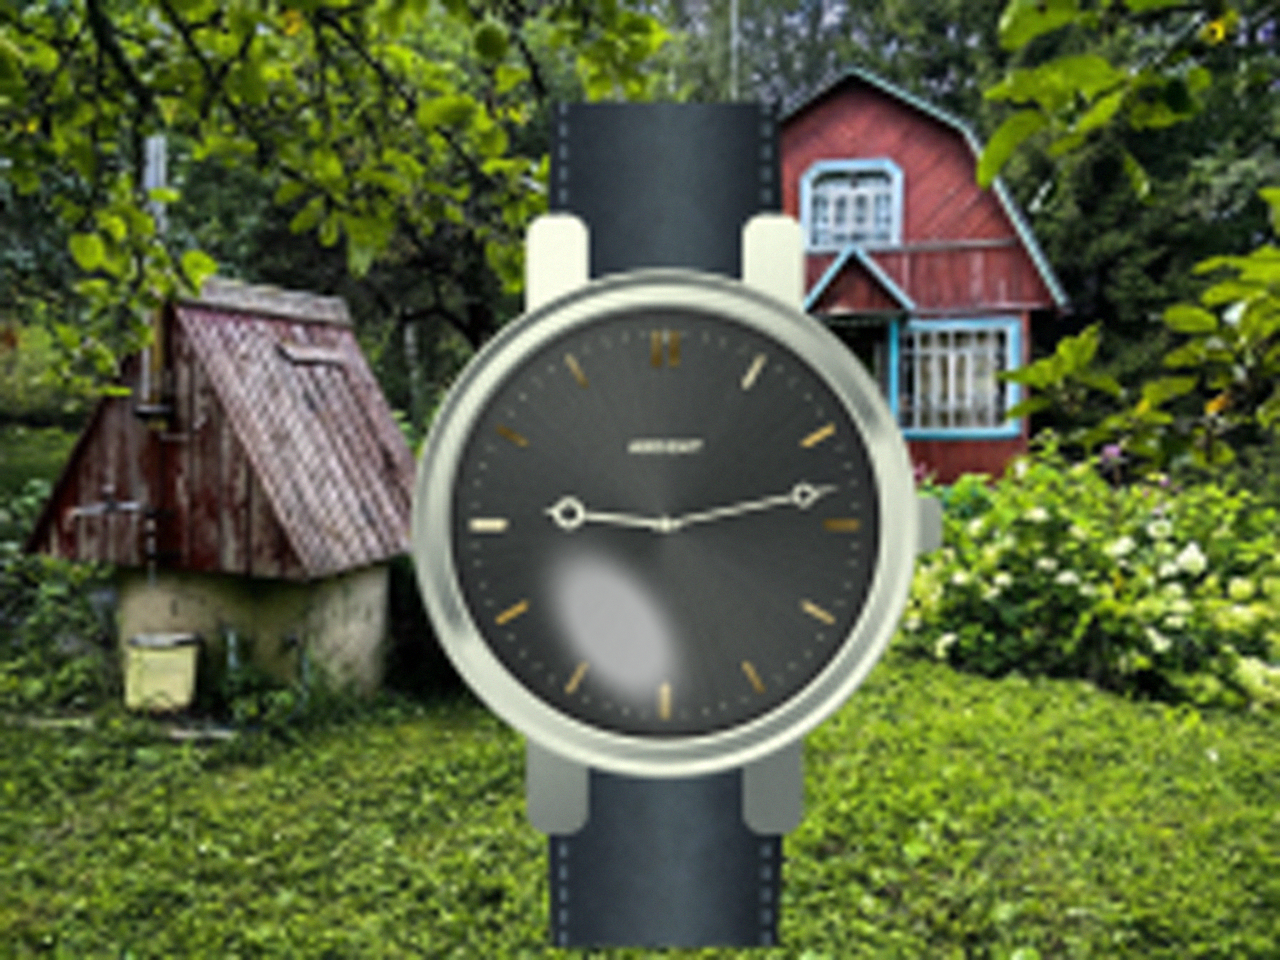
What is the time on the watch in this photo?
9:13
